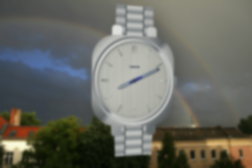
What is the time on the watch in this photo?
8:11
